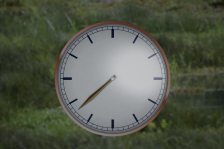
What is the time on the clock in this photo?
7:38
